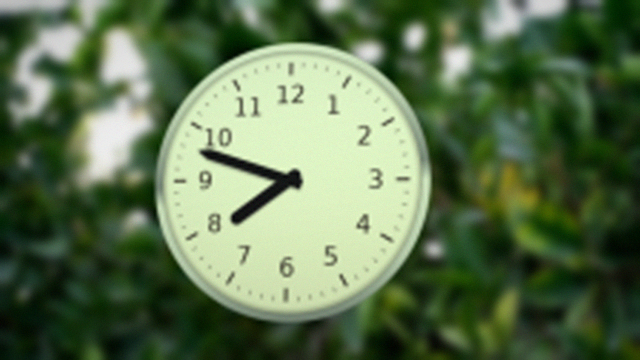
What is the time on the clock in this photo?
7:48
